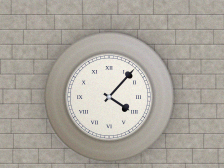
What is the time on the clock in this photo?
4:07
